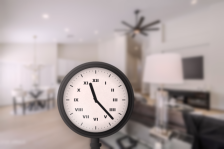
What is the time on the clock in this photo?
11:23
